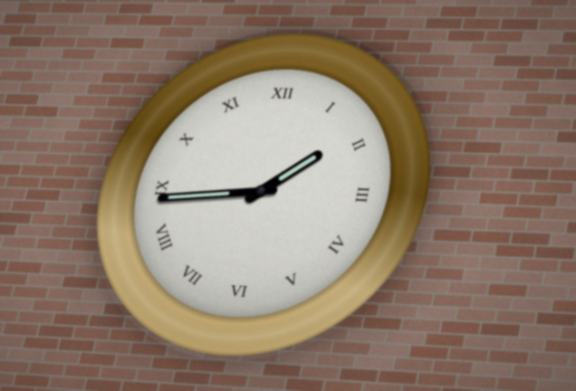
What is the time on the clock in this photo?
1:44
